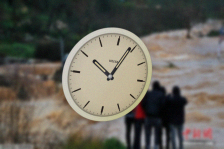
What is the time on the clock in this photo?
10:04
